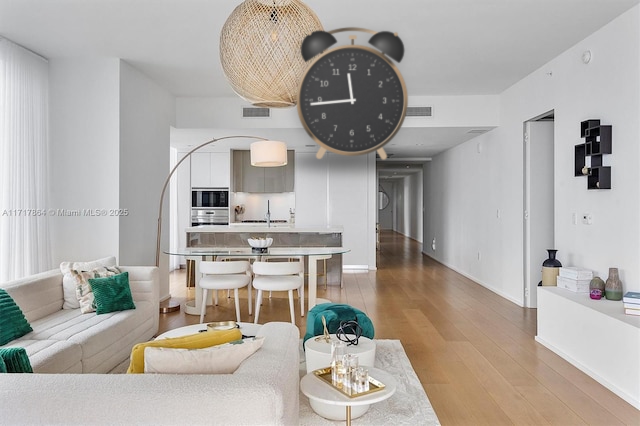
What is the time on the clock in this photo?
11:44
